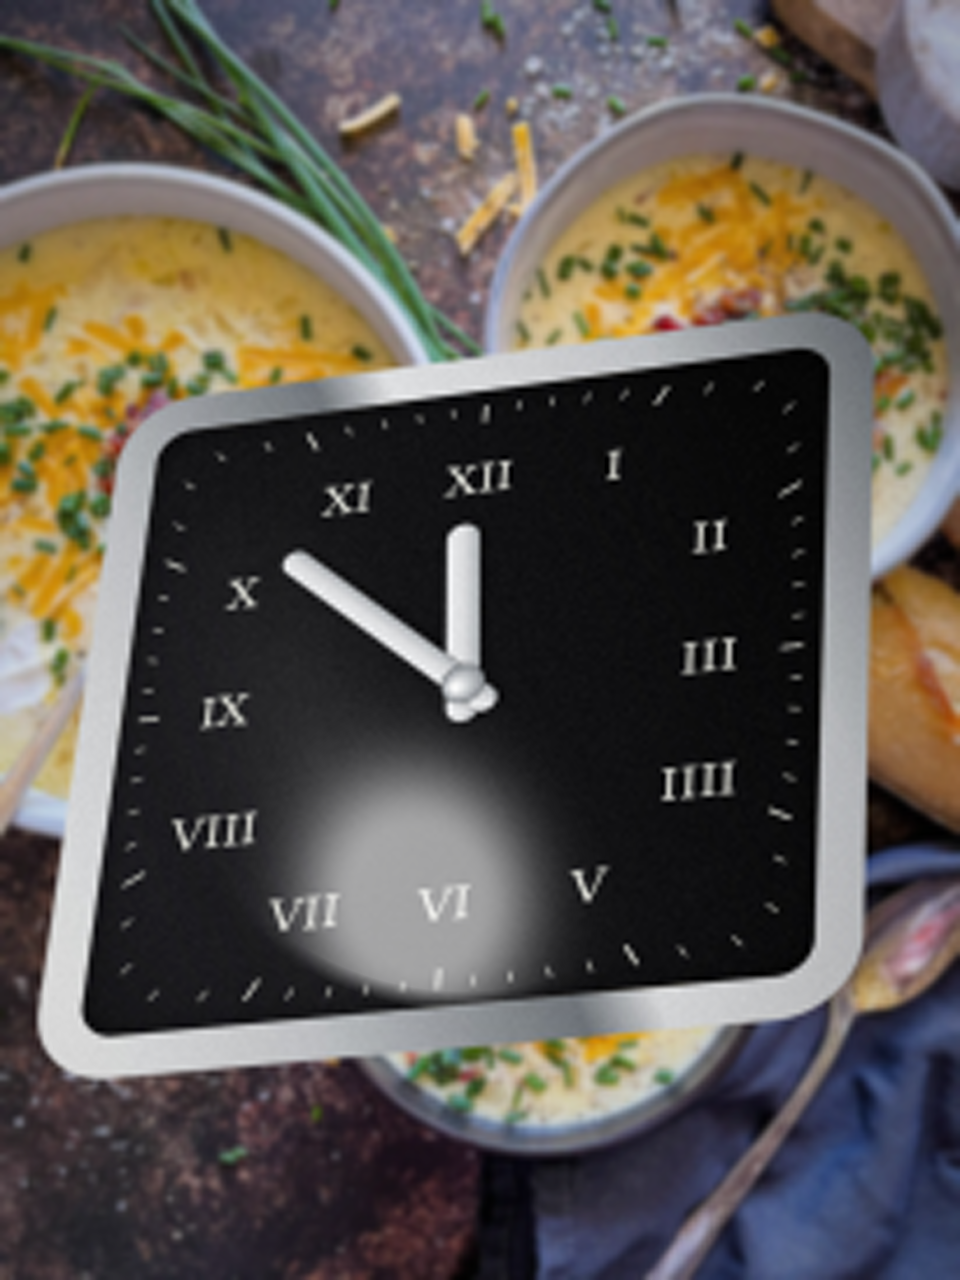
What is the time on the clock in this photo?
11:52
